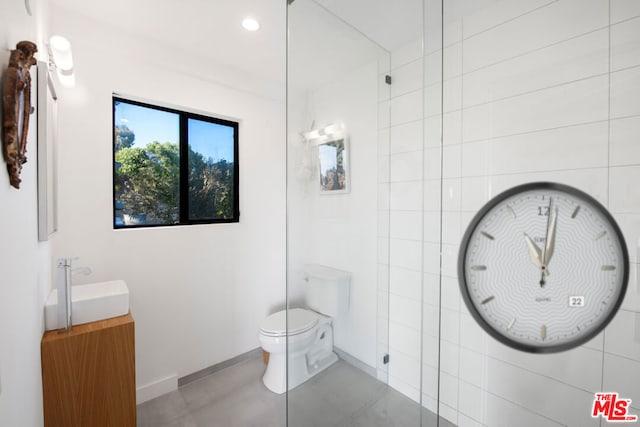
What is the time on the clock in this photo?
11:02:01
